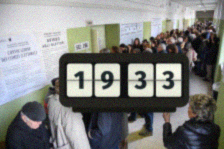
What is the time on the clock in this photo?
19:33
